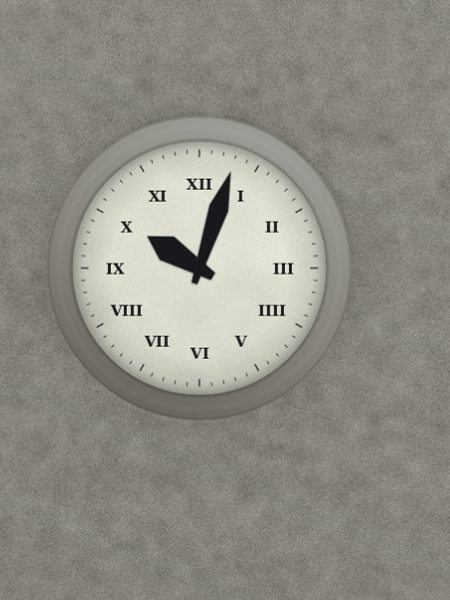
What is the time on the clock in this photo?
10:03
